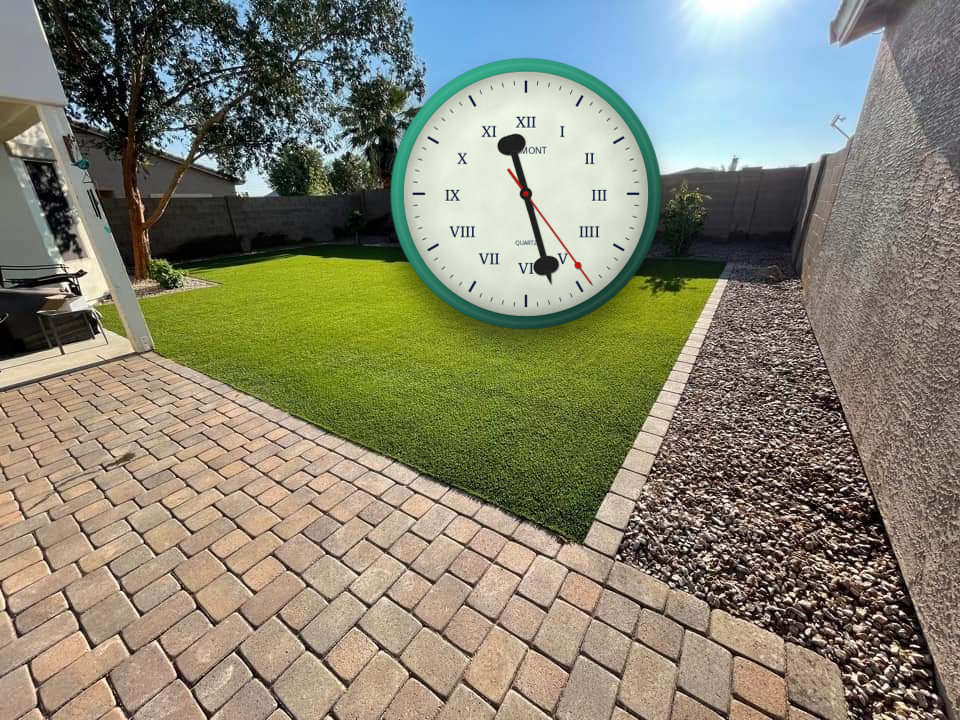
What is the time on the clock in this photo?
11:27:24
